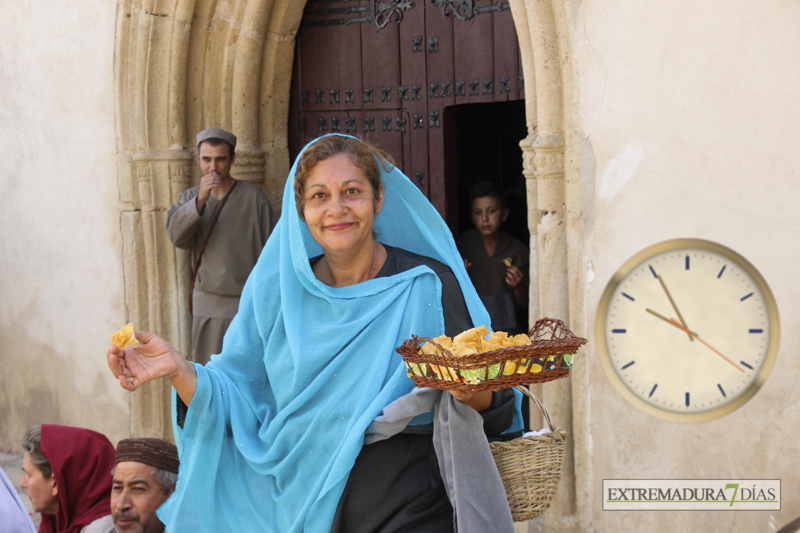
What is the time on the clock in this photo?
9:55:21
